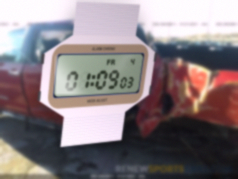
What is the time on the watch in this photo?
1:09:03
